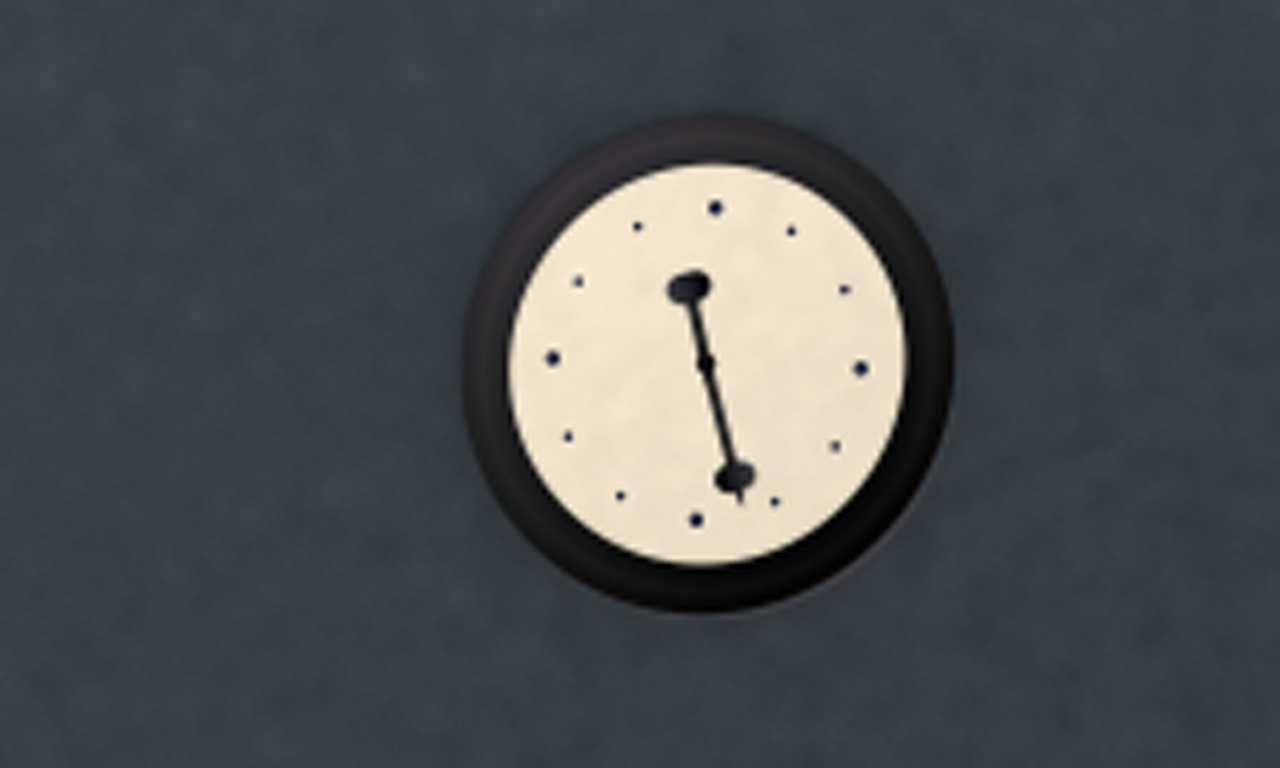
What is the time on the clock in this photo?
11:27
